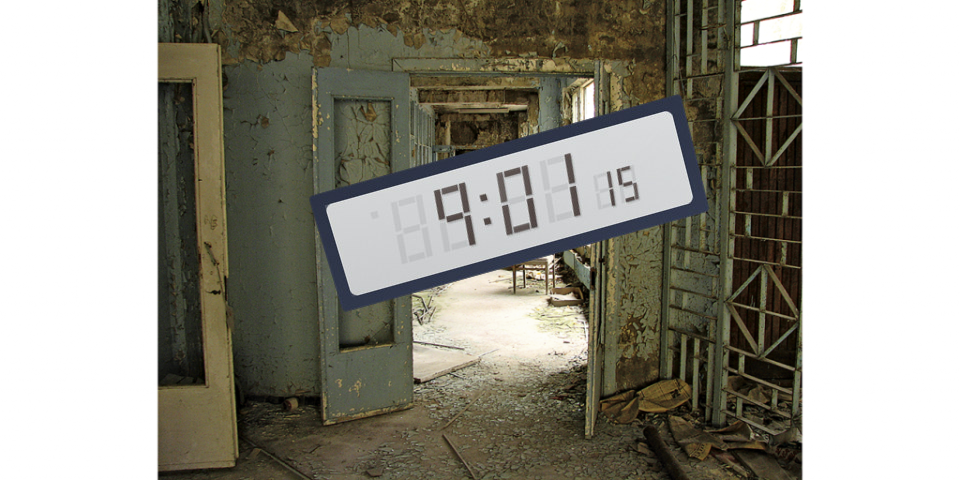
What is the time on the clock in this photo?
9:01:15
